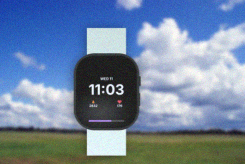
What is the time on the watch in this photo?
11:03
